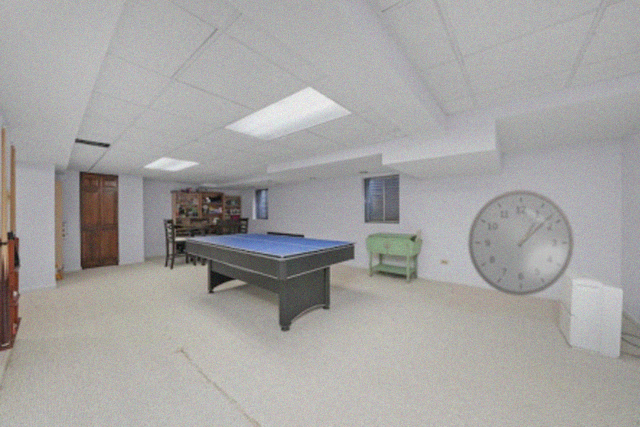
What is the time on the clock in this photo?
1:08
